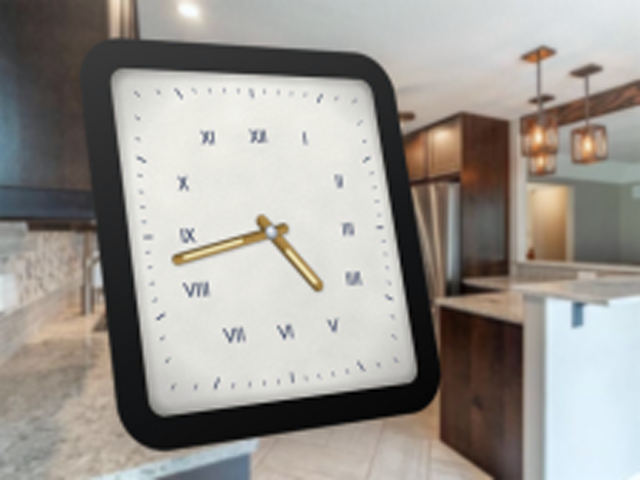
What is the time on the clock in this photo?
4:43
